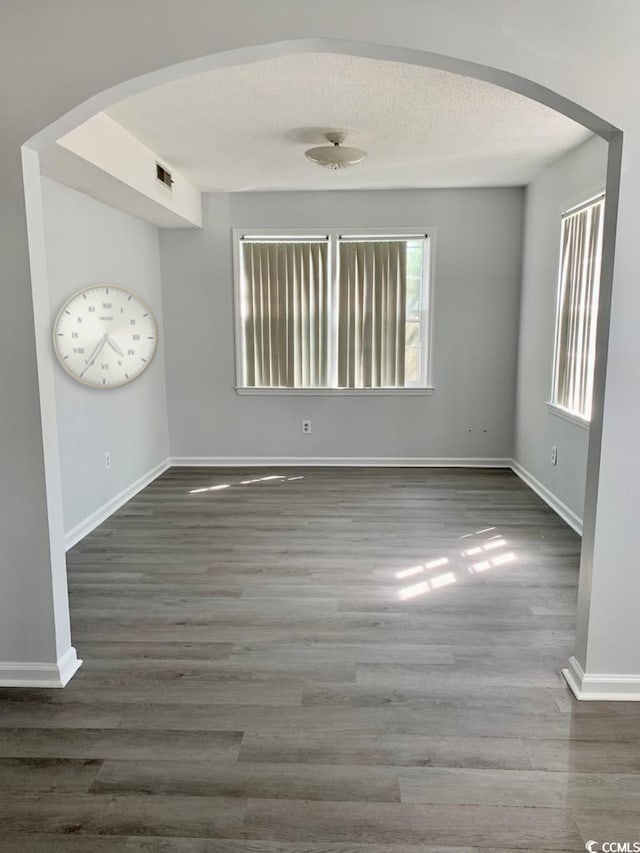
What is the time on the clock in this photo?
4:35
